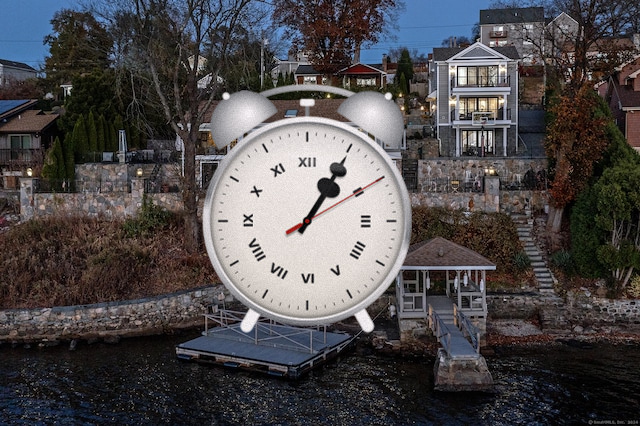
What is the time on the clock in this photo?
1:05:10
